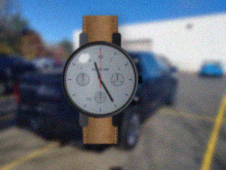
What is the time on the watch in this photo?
11:25
